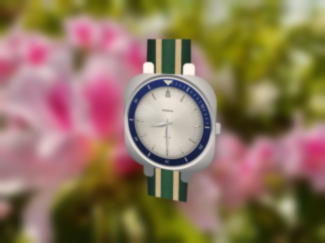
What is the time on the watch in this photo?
8:30
